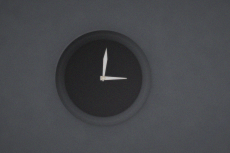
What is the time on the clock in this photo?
3:01
